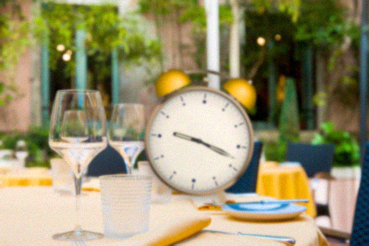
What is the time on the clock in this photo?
9:18
